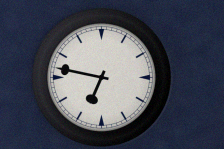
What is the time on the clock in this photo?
6:47
